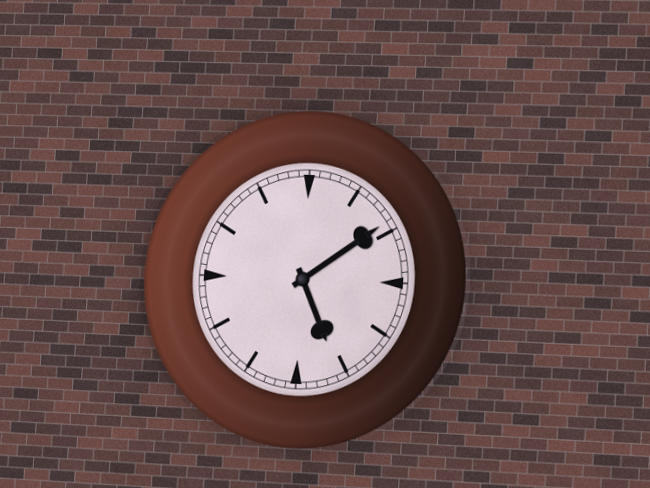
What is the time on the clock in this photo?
5:09
